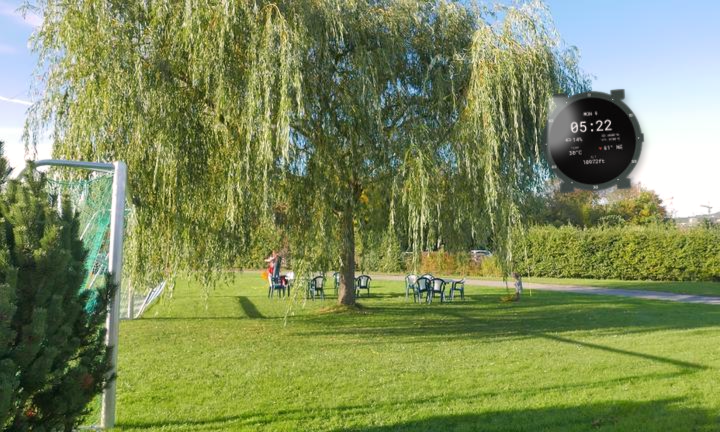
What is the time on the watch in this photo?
5:22
